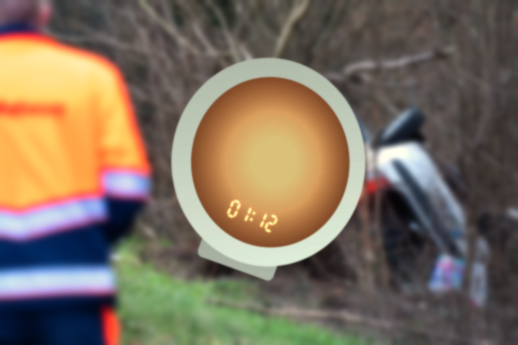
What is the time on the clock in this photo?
1:12
